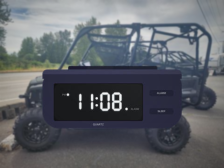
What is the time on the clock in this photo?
11:08
